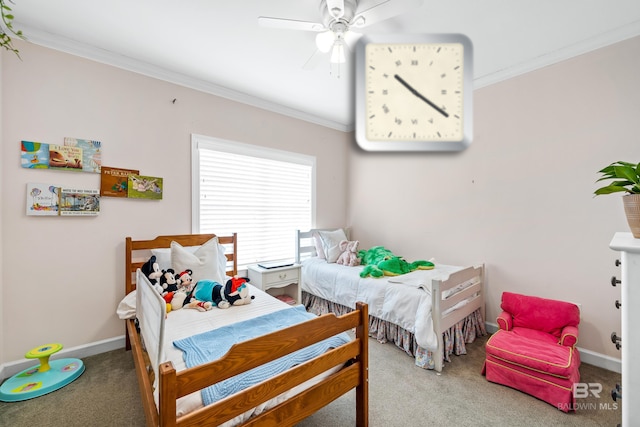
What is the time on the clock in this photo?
10:21
